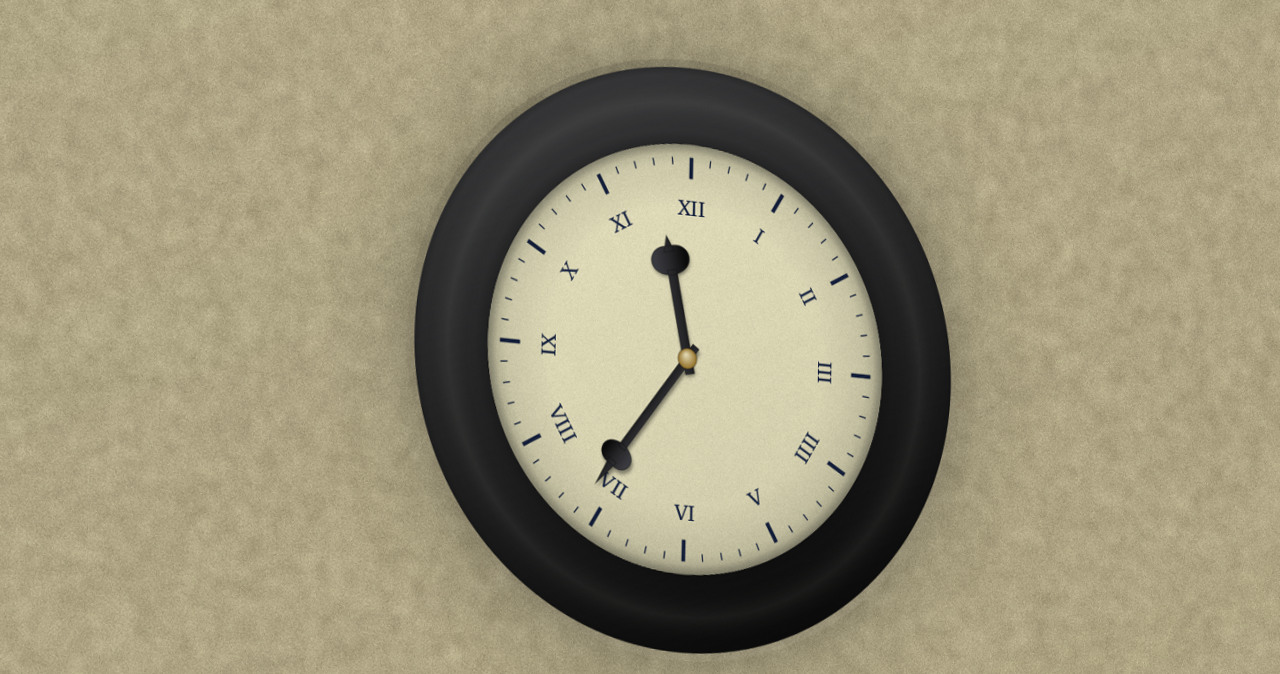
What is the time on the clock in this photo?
11:36
